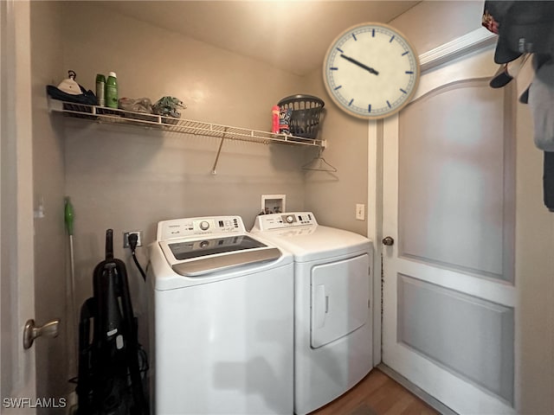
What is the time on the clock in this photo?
9:49
